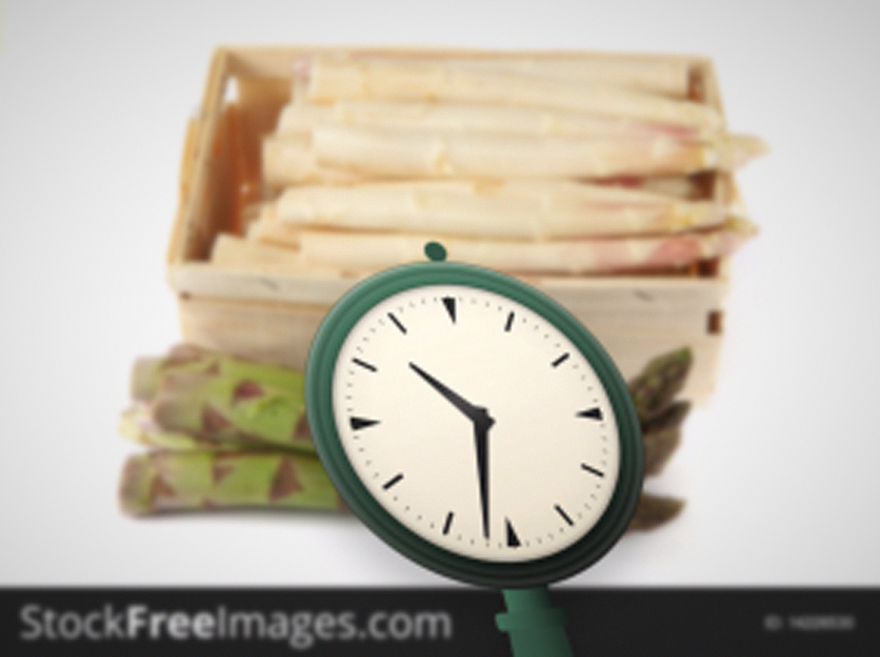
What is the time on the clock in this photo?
10:32
